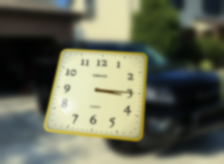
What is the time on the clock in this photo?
3:15
